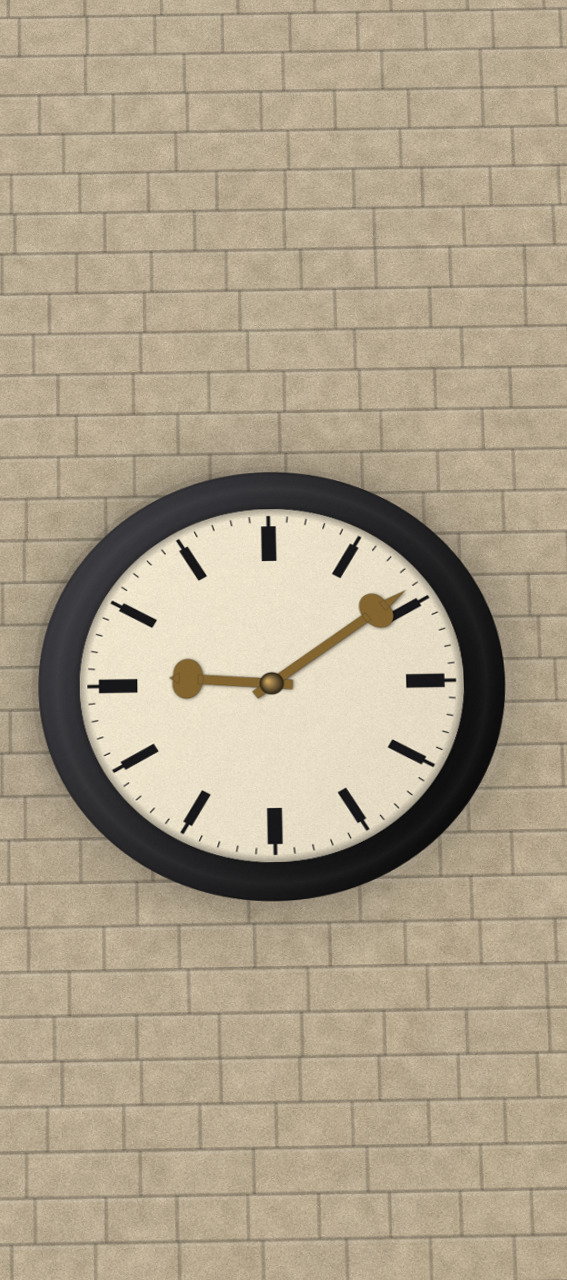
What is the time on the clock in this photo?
9:09
